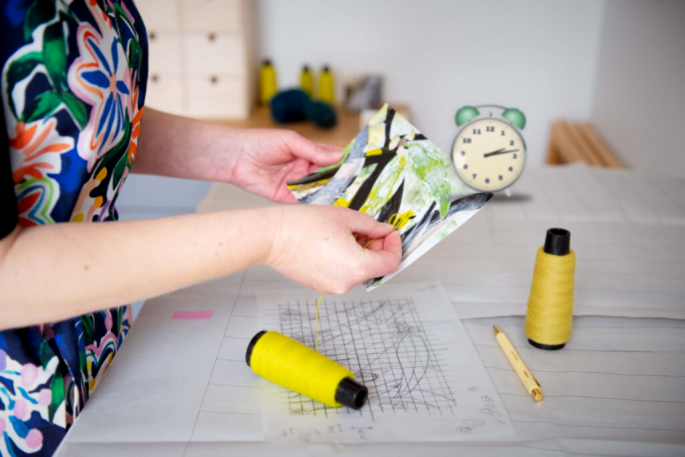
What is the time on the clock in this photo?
2:13
